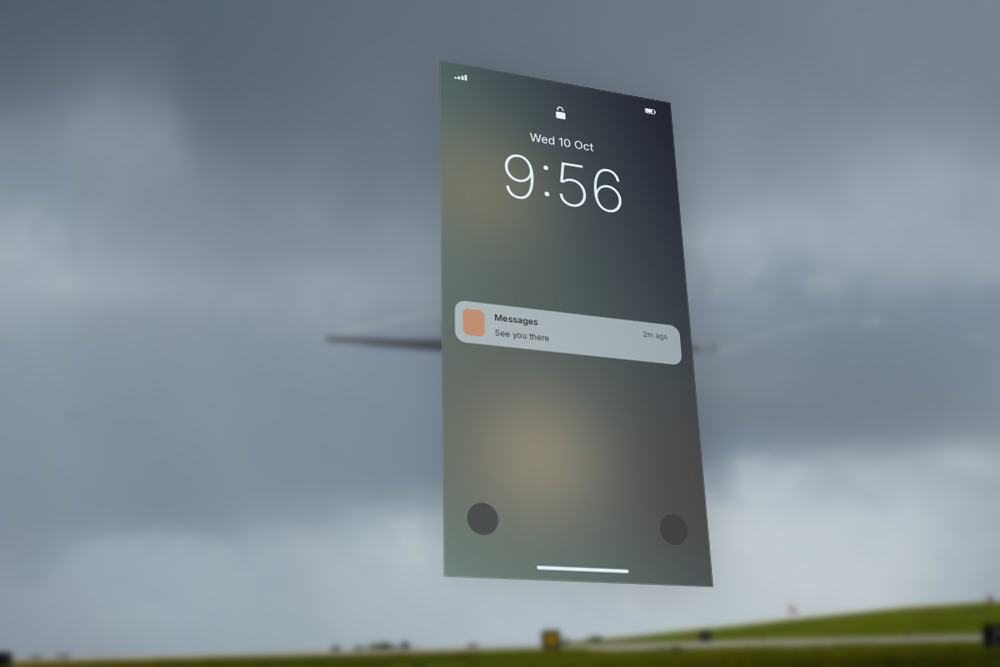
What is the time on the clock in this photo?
9:56
